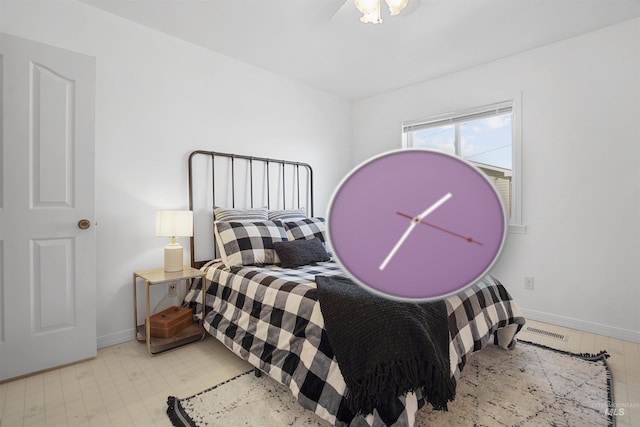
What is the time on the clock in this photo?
1:35:19
